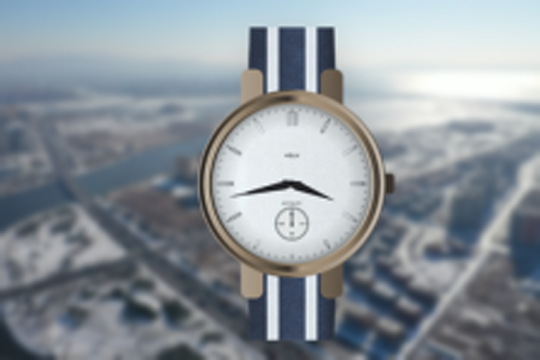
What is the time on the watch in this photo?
3:43
